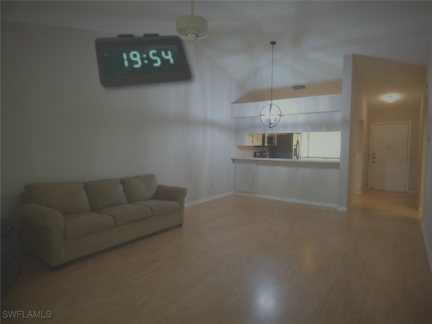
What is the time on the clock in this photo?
19:54
